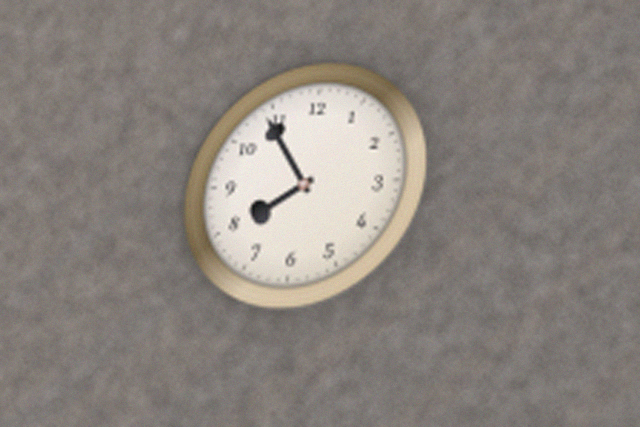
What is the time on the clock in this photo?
7:54
